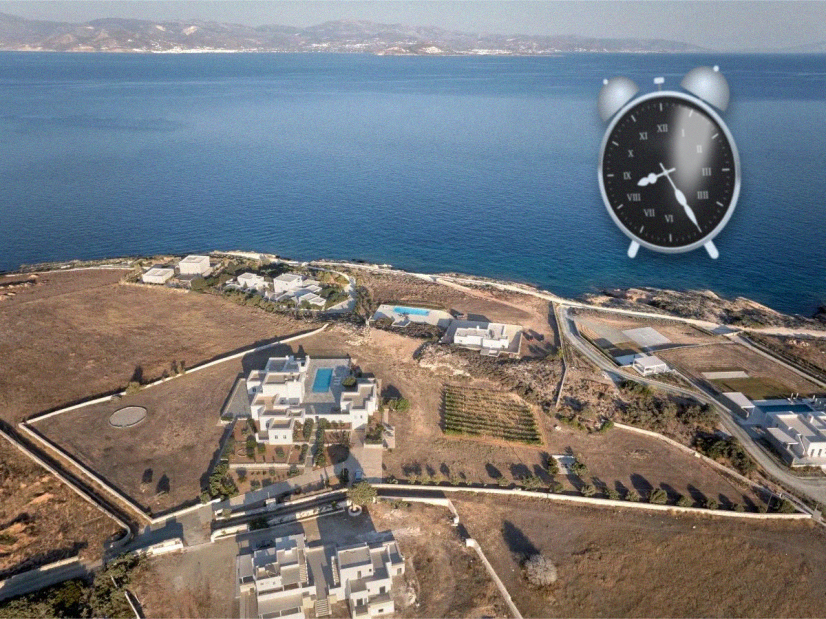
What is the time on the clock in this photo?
8:25
